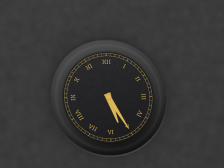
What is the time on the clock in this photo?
5:25
